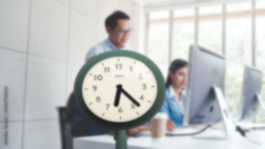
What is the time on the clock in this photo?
6:23
